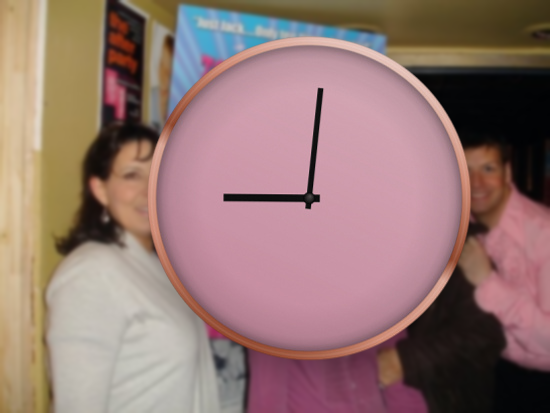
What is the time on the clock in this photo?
9:01
